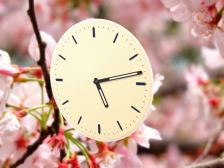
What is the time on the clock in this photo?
5:13
